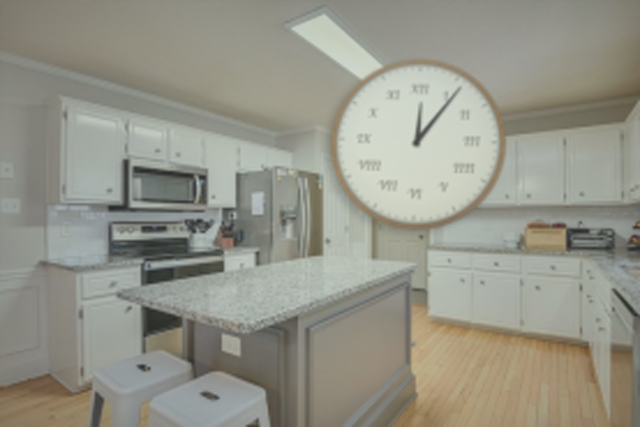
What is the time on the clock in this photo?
12:06
